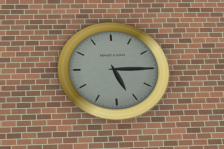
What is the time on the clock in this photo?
5:15
